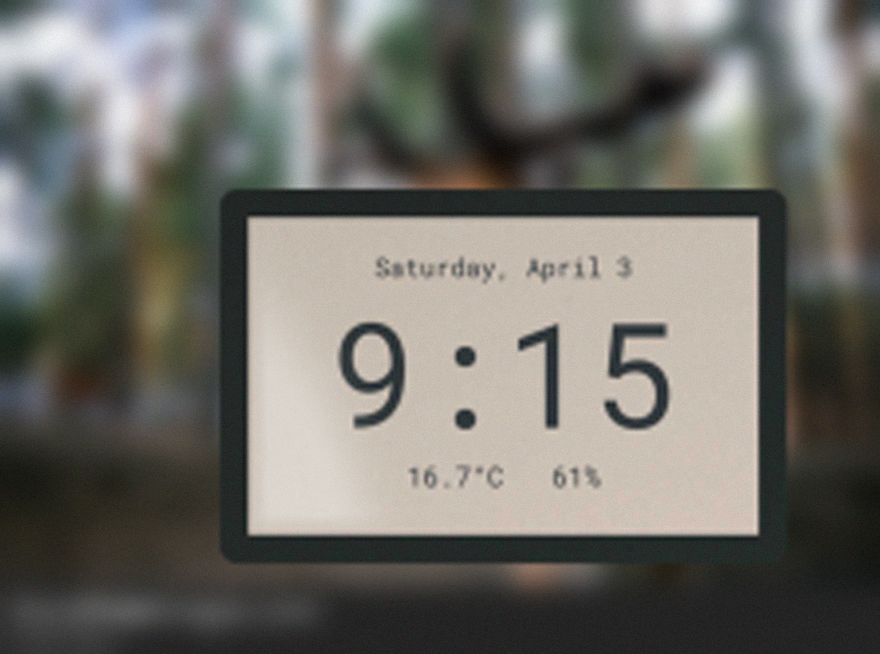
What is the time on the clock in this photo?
9:15
